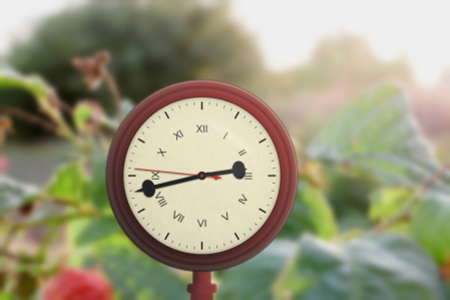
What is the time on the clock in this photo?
2:42:46
